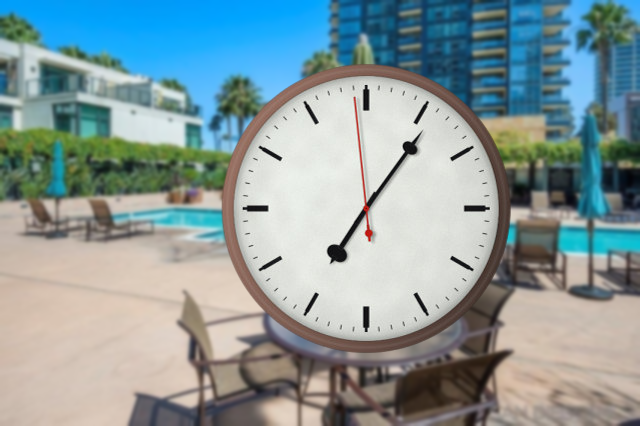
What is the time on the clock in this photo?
7:05:59
